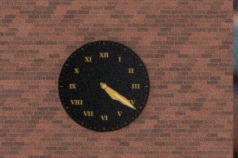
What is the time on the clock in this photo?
4:21
